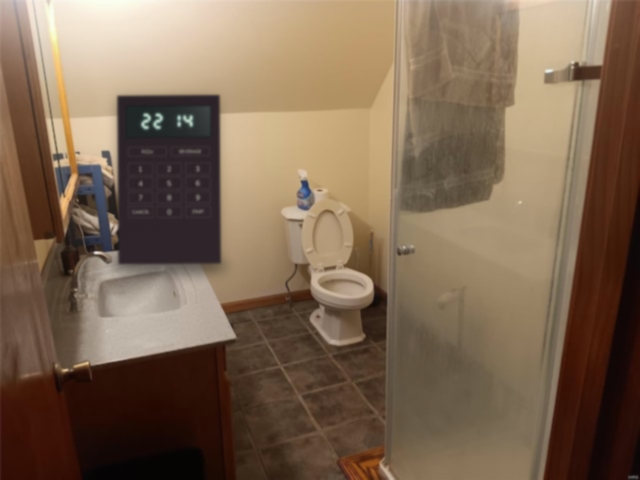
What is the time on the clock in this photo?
22:14
